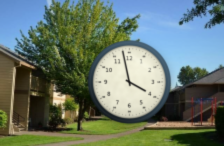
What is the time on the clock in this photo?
3:58
